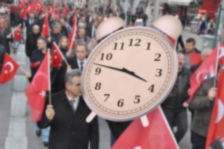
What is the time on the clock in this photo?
3:47
